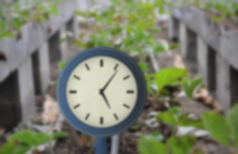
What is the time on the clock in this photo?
5:06
